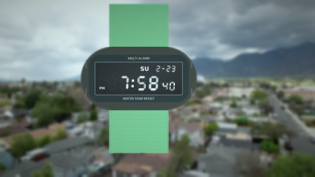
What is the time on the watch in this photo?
7:58:40
